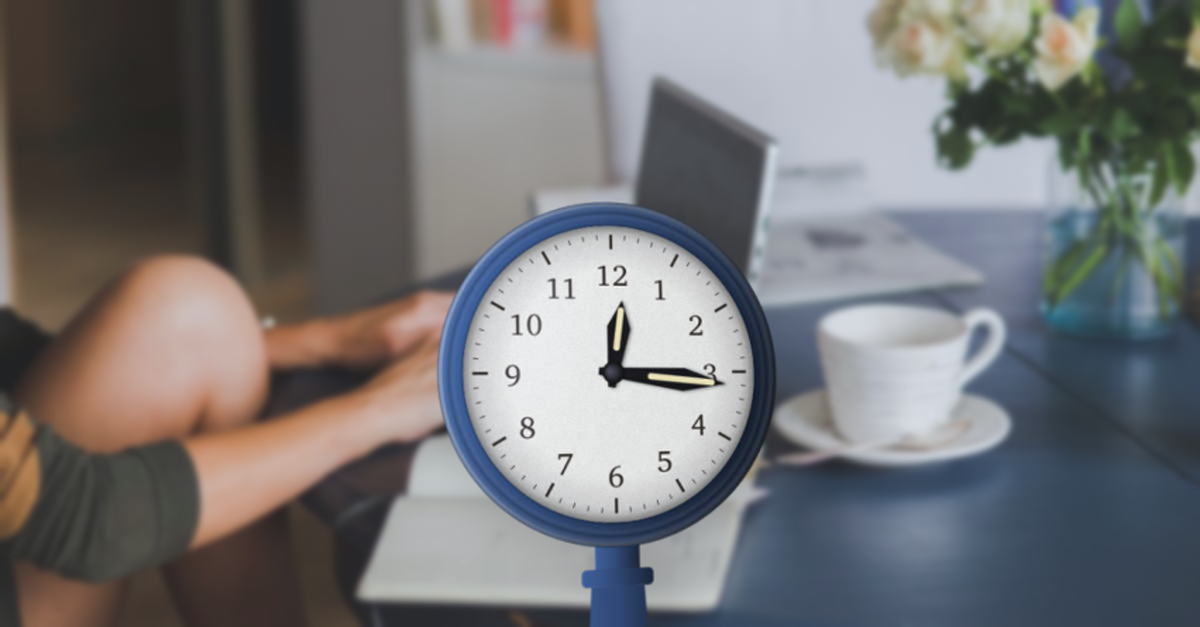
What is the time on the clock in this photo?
12:16
